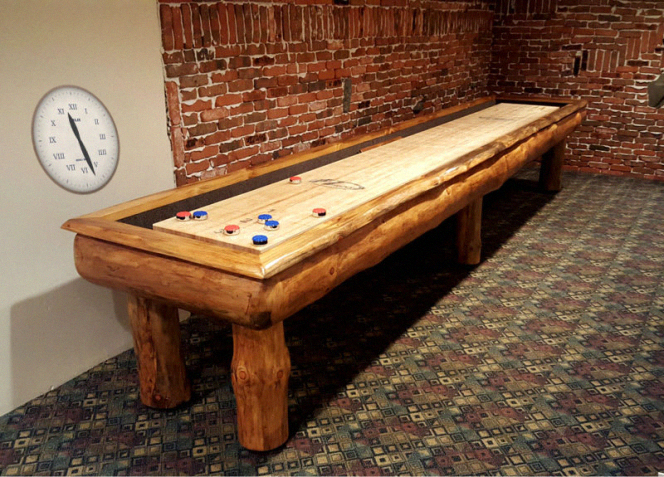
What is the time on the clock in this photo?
11:27
